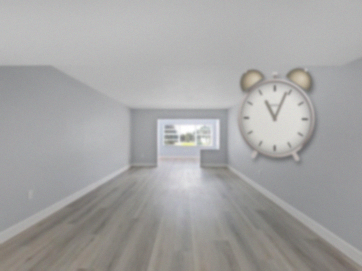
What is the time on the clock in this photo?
11:04
